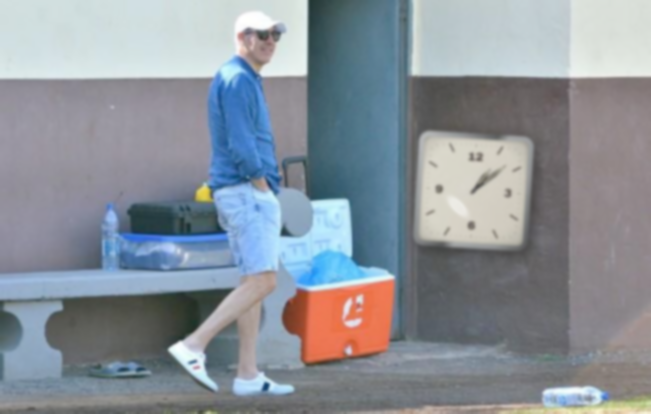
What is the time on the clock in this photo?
1:08
